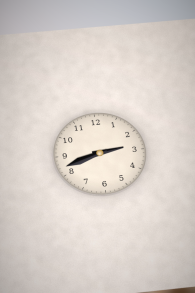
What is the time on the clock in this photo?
2:42
